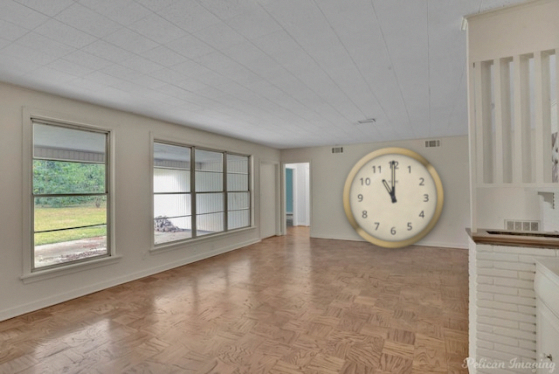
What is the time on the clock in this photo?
11:00
